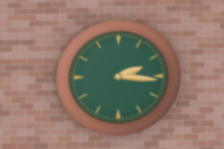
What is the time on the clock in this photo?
2:16
